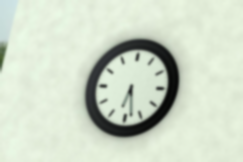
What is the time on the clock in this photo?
6:28
